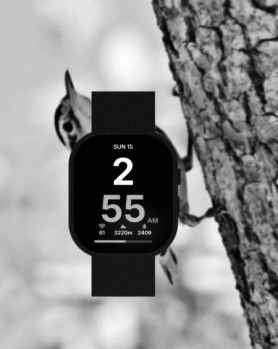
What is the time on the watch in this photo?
2:55
